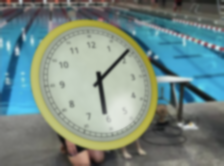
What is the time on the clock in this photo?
6:09
